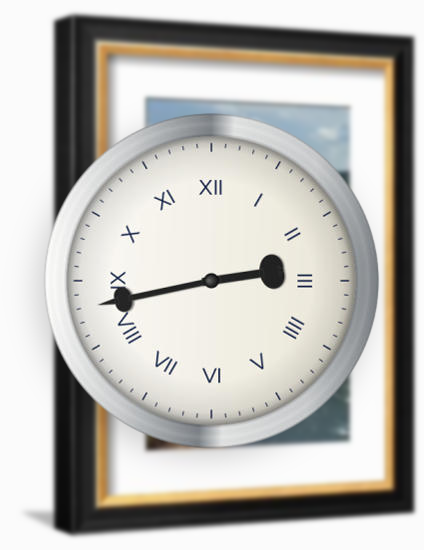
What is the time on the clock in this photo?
2:43
